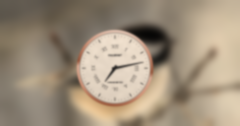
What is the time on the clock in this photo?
7:13
